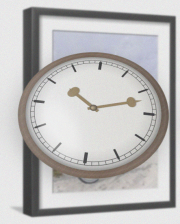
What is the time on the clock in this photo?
10:12
